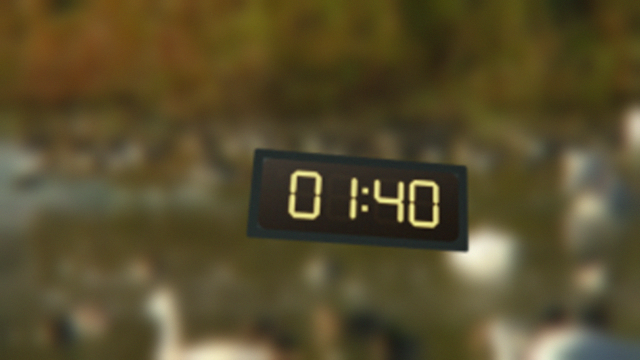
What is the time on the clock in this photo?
1:40
